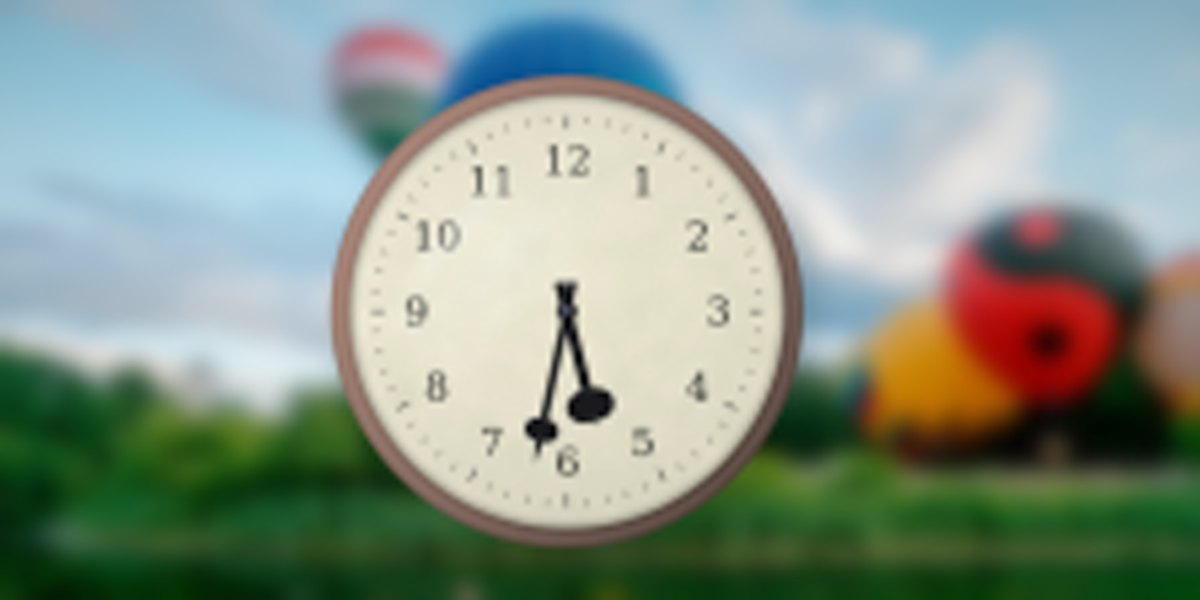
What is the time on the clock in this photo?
5:32
